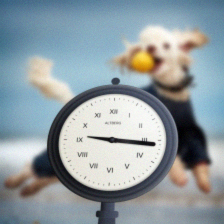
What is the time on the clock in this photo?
9:16
